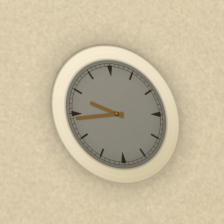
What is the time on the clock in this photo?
9:44
